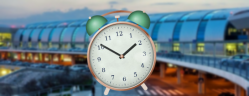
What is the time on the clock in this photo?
1:51
